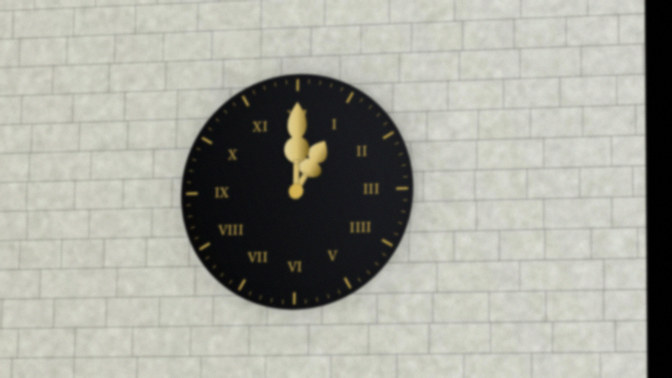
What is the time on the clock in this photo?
1:00
